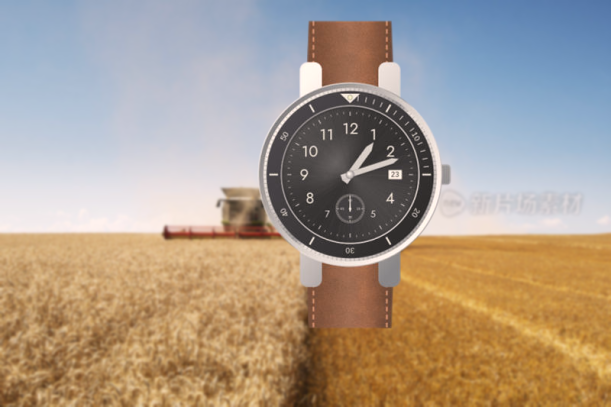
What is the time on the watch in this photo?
1:12
